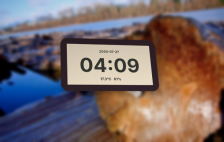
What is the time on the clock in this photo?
4:09
